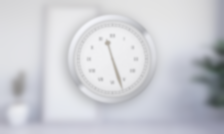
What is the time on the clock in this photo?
11:27
